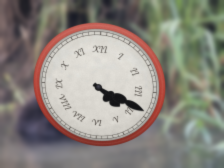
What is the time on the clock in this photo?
4:19
